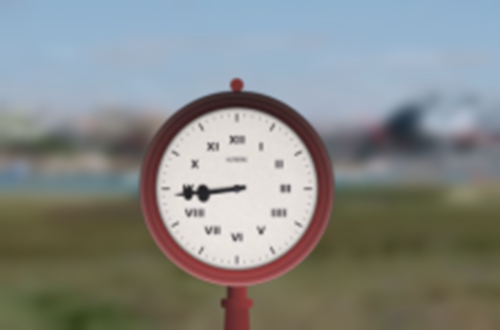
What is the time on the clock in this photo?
8:44
